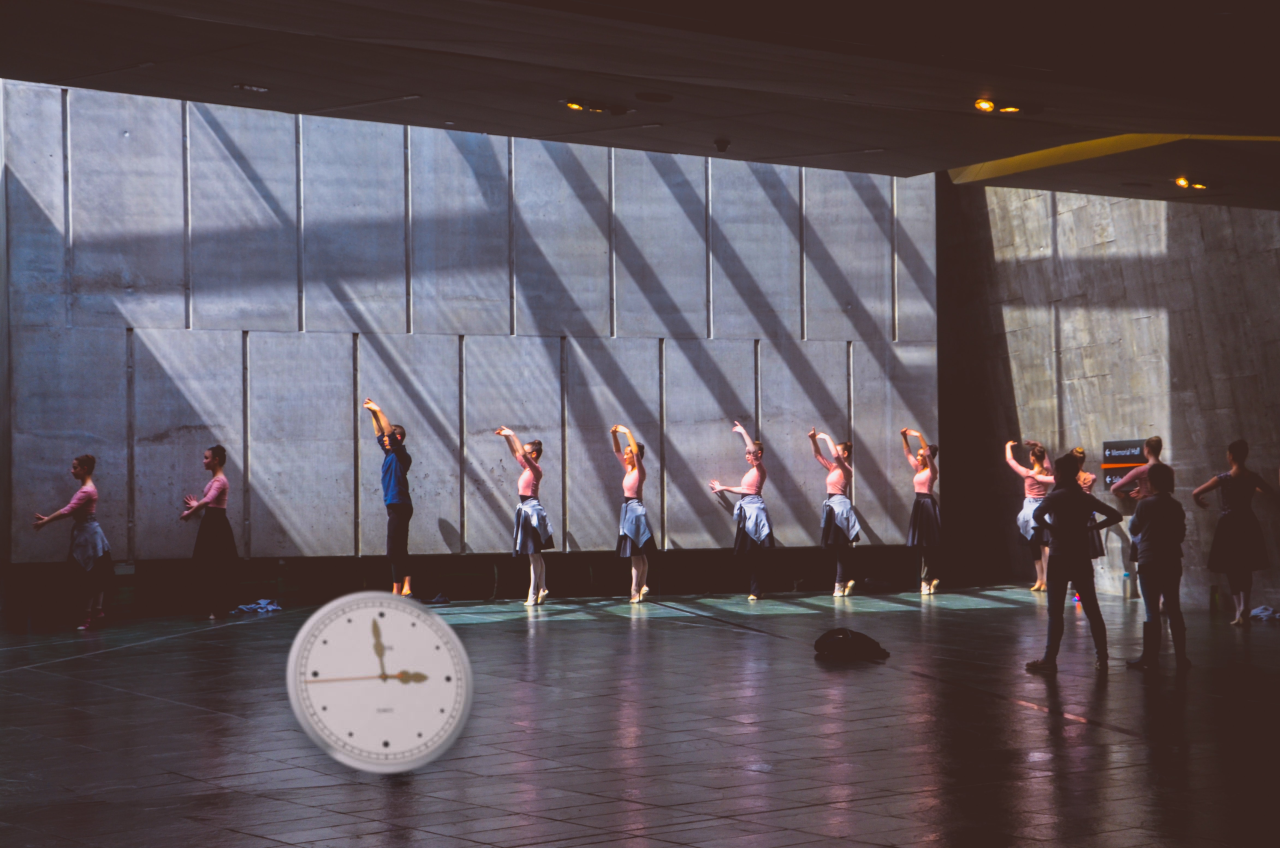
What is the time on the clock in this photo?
2:58:44
